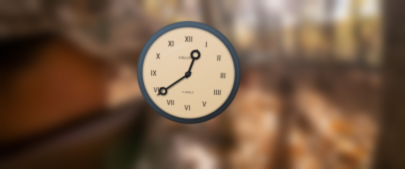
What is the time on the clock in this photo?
12:39
